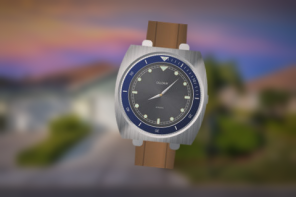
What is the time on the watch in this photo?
8:07
